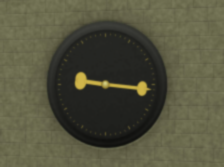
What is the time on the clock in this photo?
9:16
